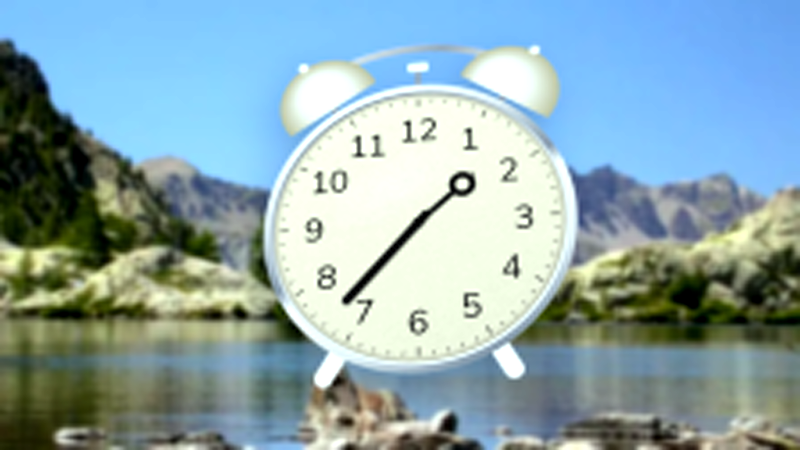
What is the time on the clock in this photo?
1:37
